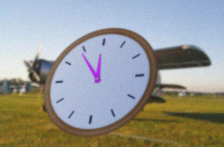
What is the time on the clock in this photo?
11:54
